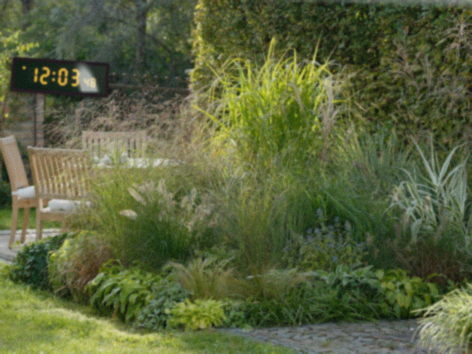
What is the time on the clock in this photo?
12:03
